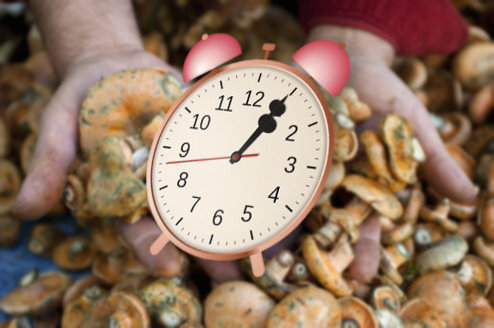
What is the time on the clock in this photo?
1:04:43
